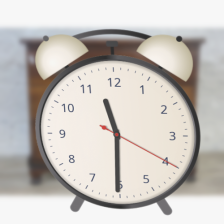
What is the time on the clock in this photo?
11:30:20
